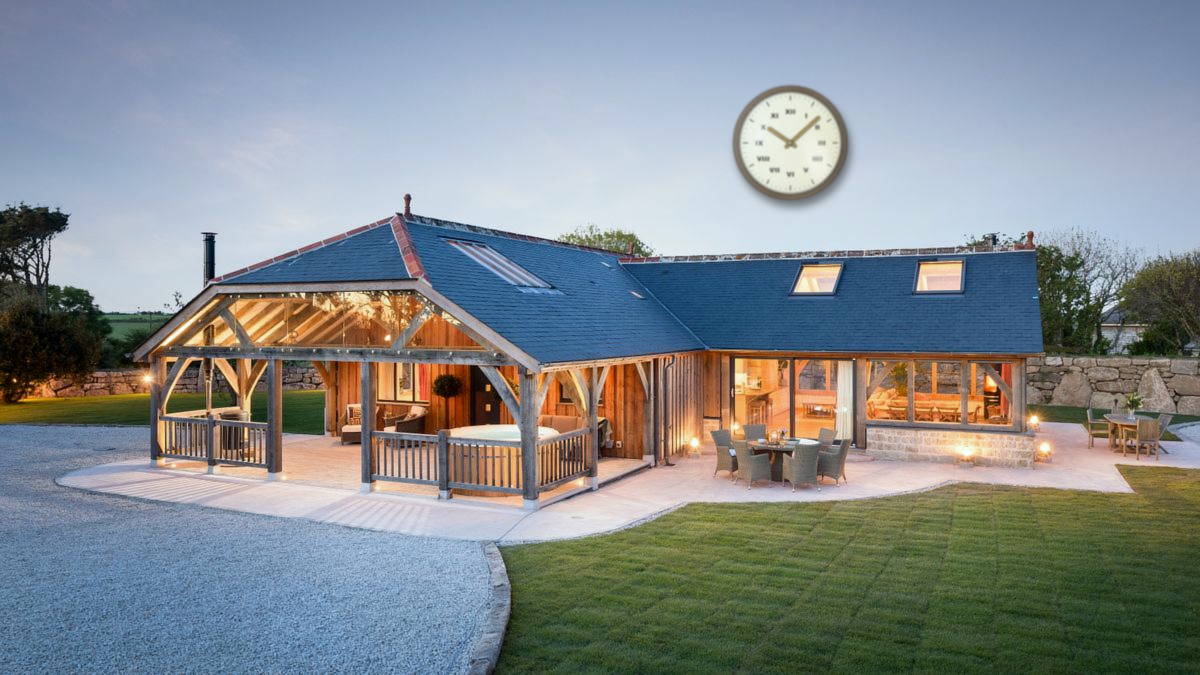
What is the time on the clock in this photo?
10:08
